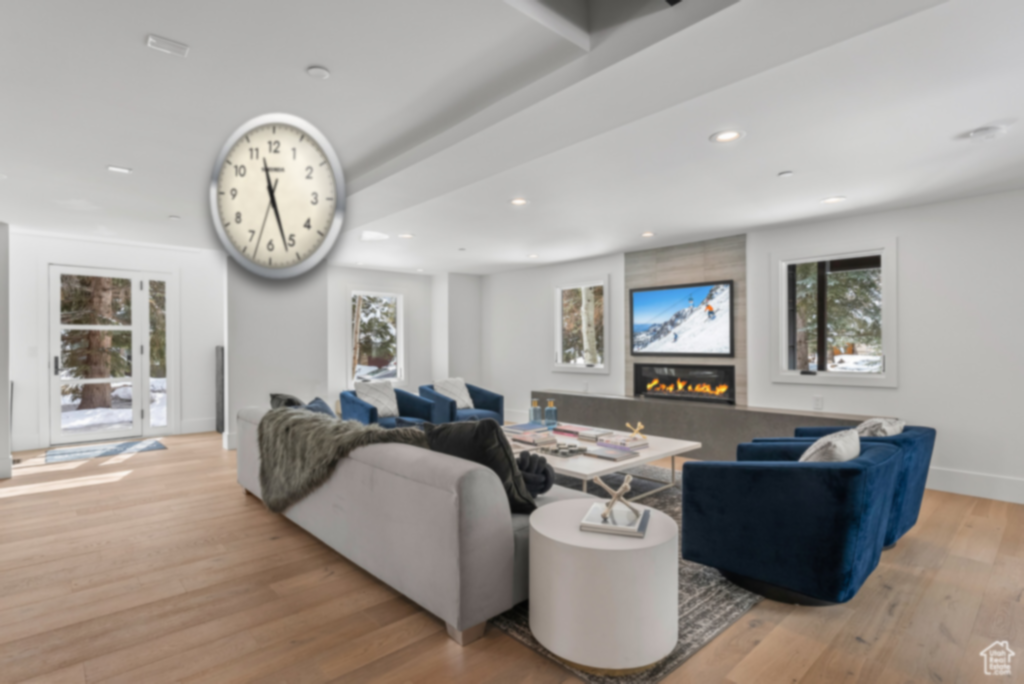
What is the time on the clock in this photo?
11:26:33
